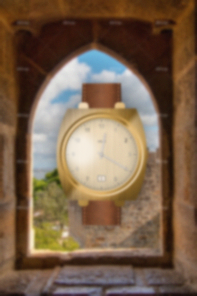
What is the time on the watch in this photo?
12:20
